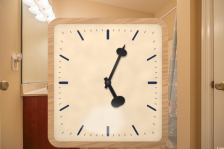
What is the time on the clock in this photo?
5:04
